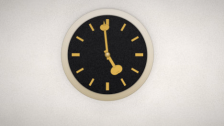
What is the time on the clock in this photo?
4:59
